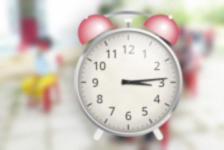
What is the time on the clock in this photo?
3:14
